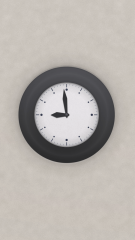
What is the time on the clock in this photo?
8:59
